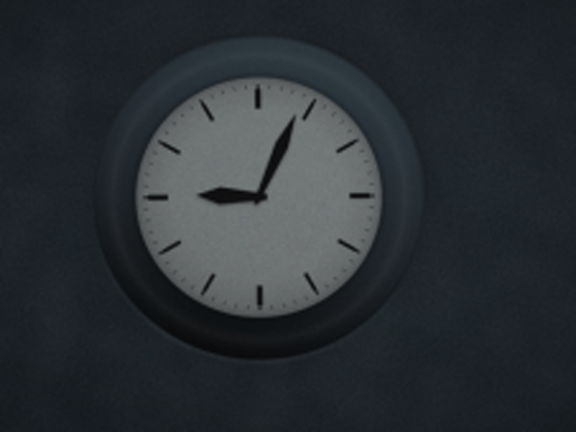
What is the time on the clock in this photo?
9:04
